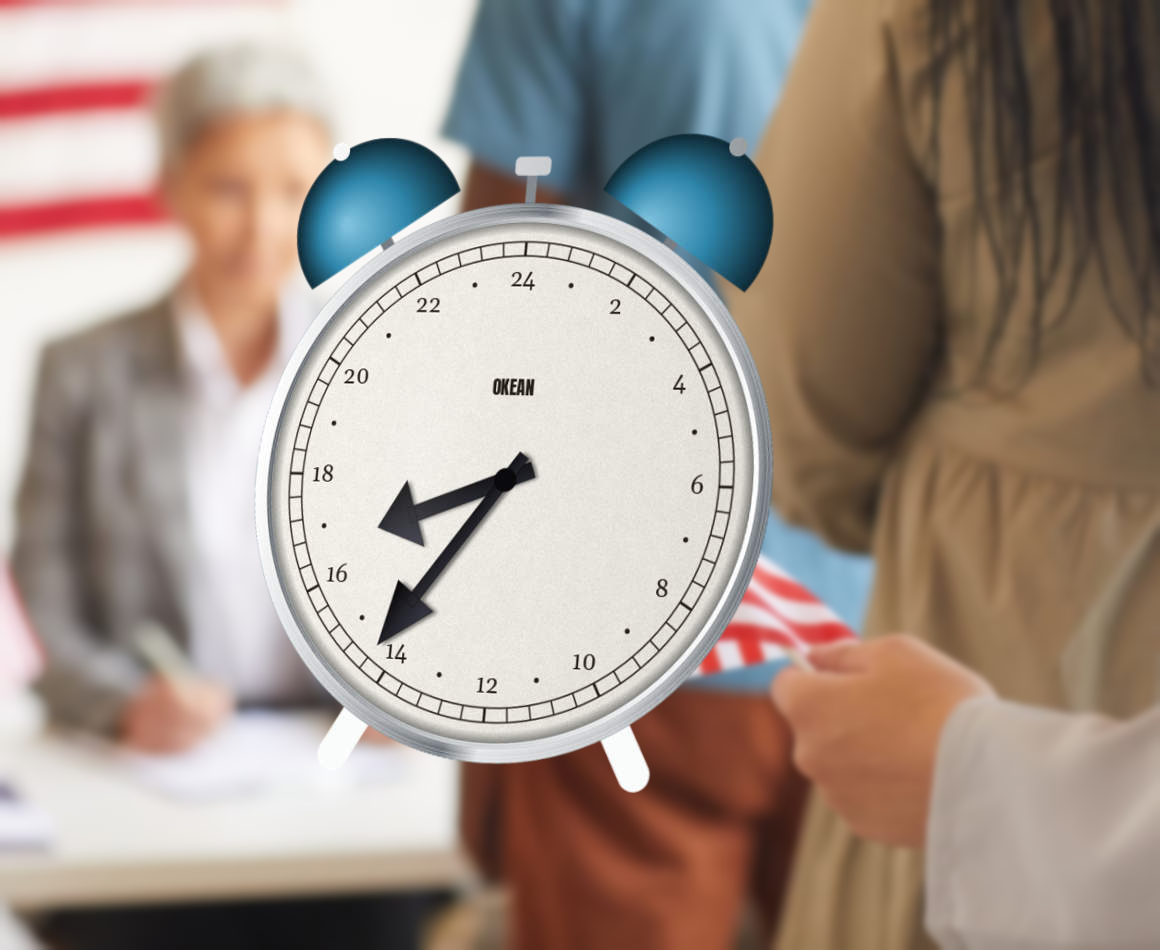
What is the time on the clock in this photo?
16:36
